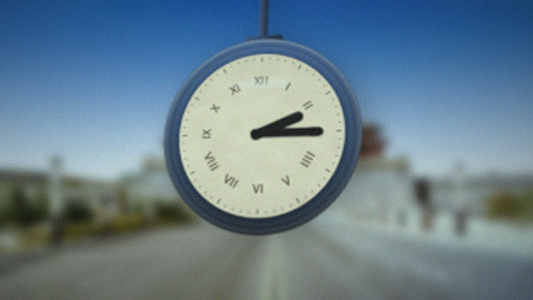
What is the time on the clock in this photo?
2:15
